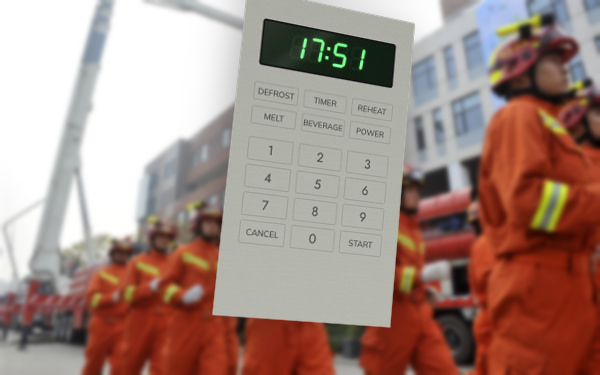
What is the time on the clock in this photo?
17:51
